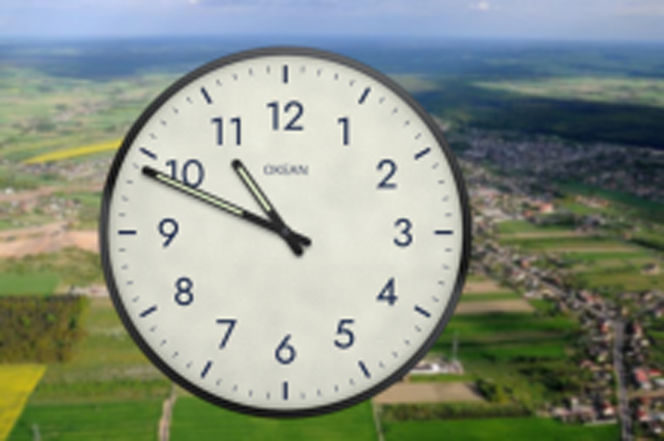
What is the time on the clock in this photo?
10:49
